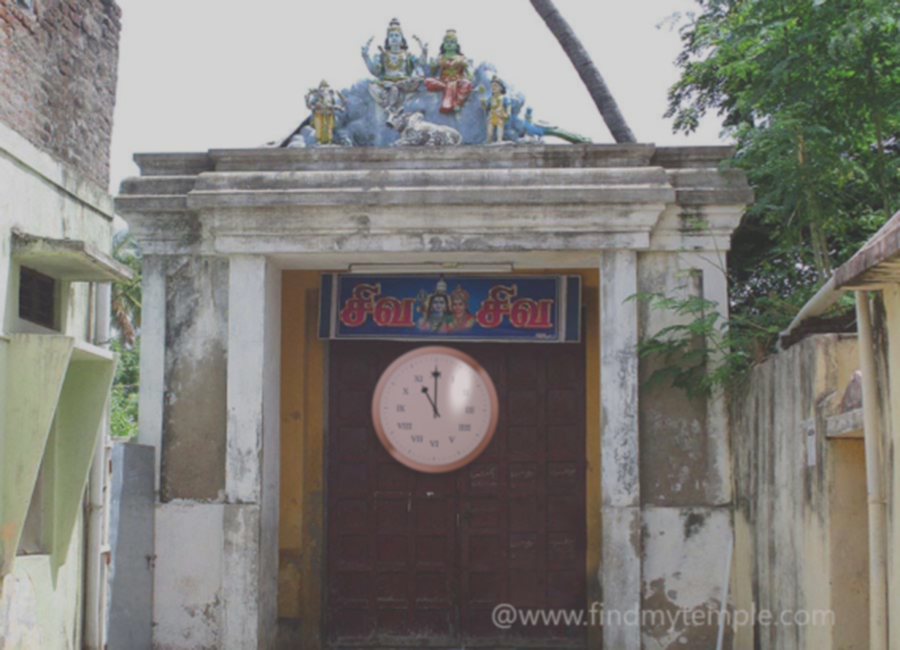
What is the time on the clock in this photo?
11:00
